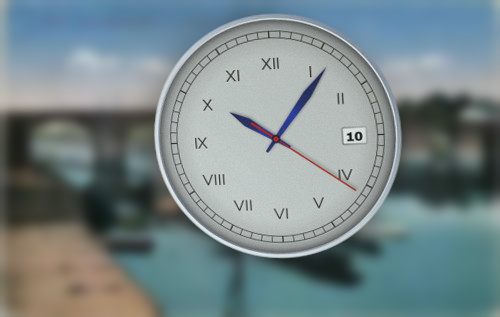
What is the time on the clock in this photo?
10:06:21
